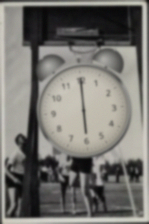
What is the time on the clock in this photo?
6:00
